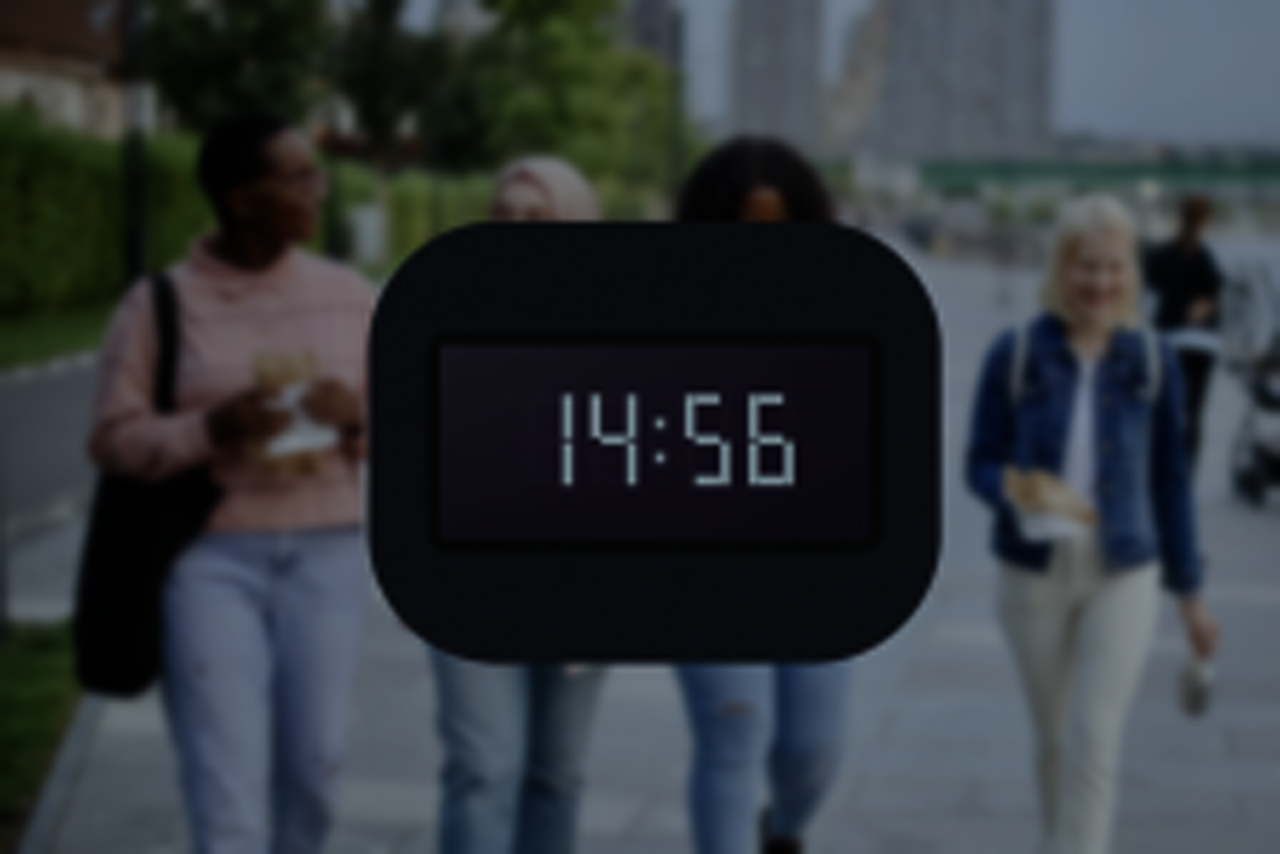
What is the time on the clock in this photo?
14:56
